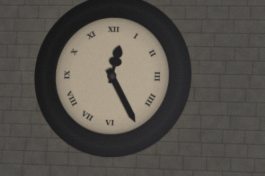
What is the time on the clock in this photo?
12:25
